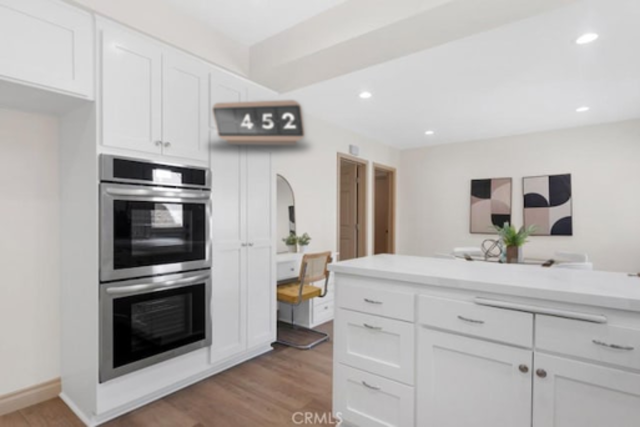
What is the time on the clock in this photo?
4:52
